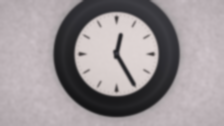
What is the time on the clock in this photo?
12:25
